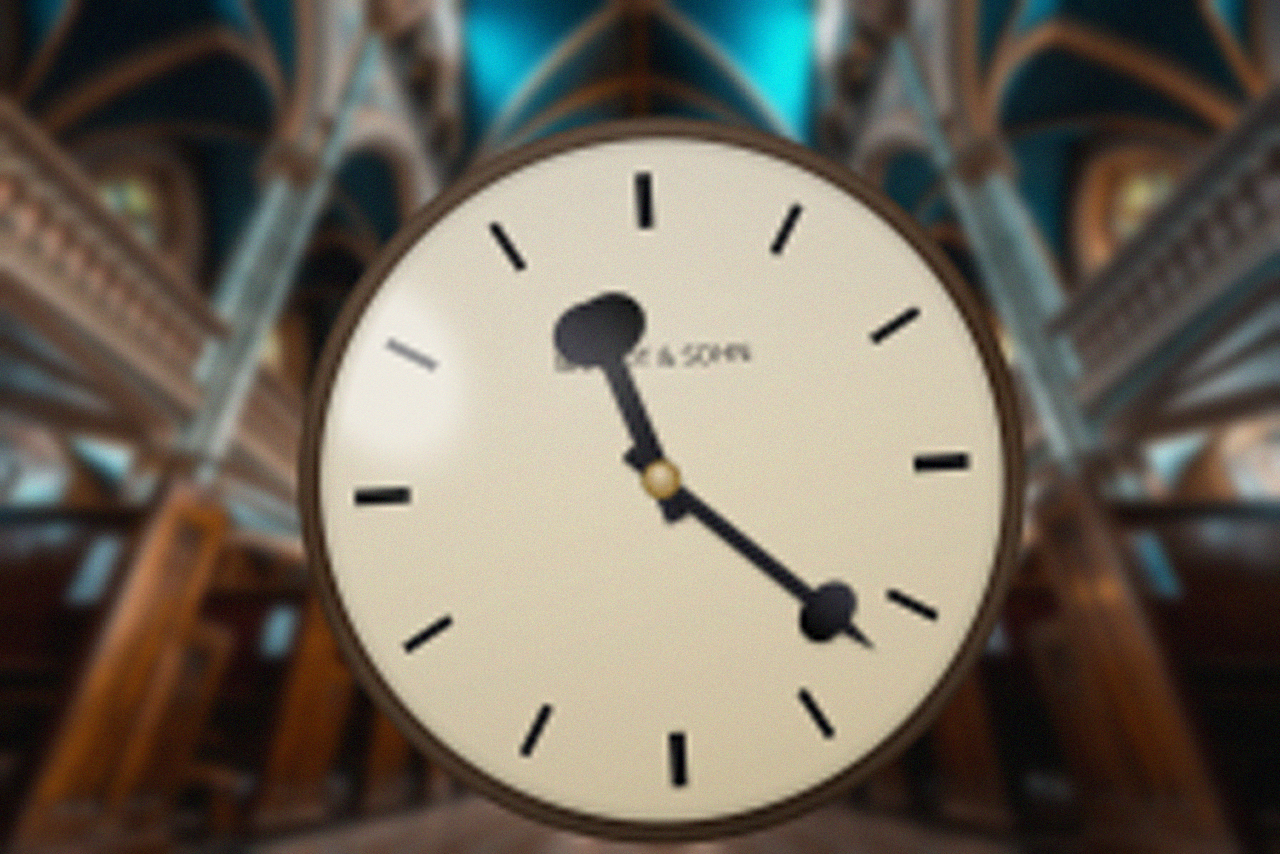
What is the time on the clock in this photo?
11:22
